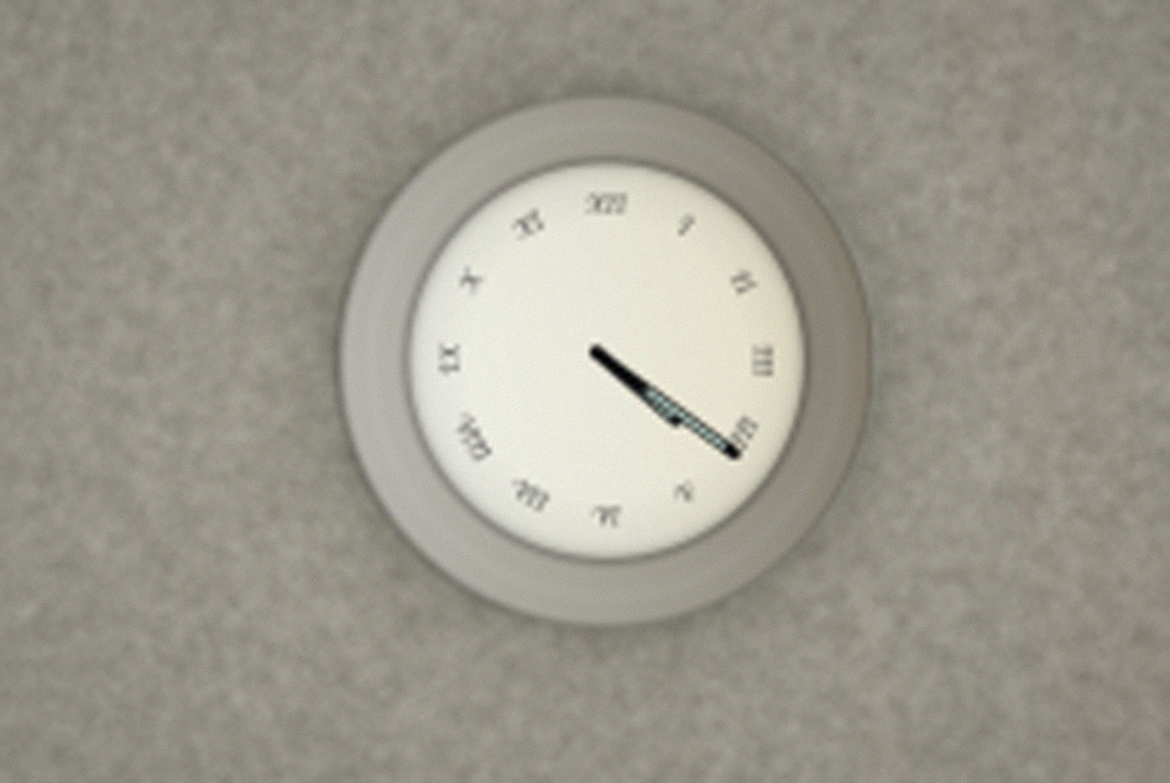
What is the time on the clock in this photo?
4:21
